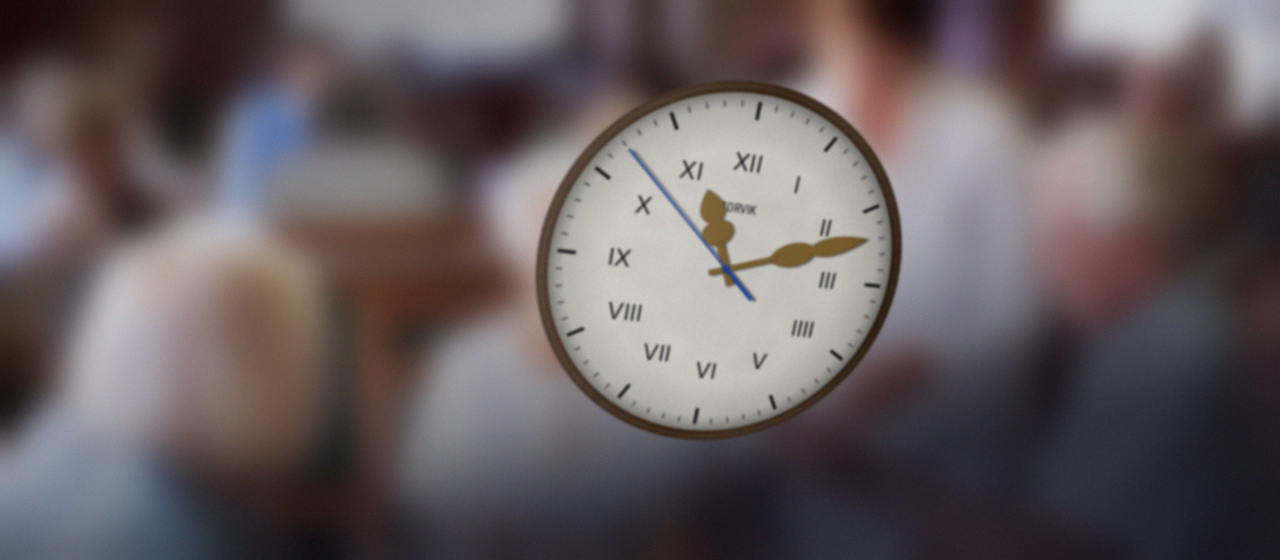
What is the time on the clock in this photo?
11:11:52
